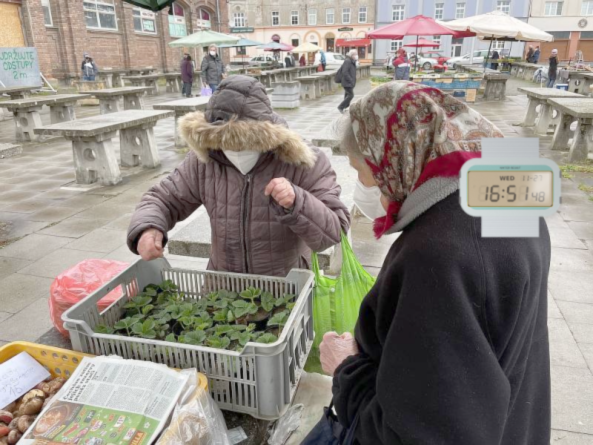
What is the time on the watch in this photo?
16:51:48
